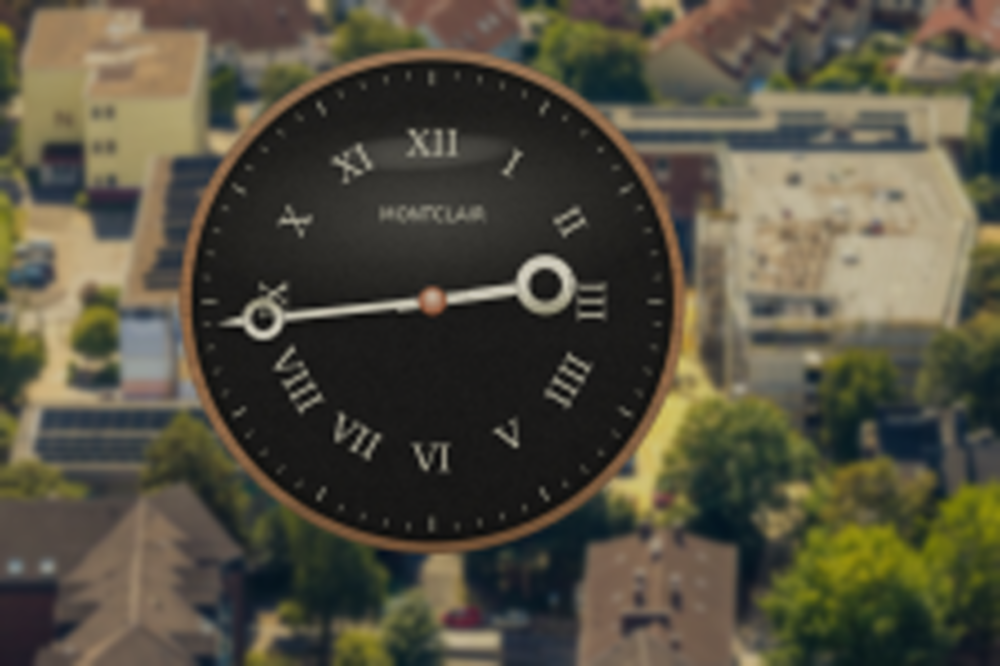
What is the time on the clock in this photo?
2:44
